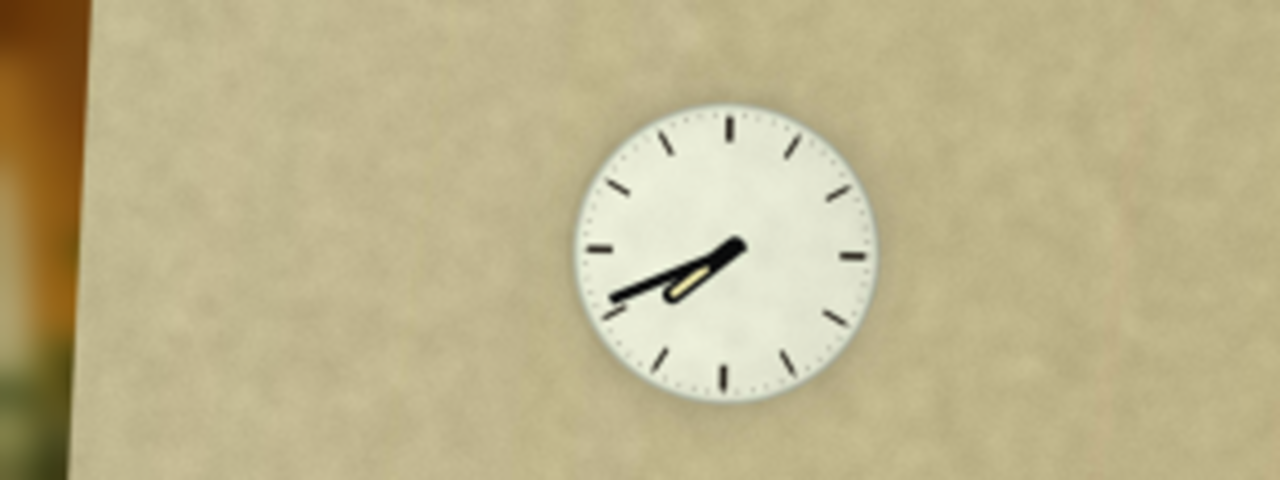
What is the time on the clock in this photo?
7:41
